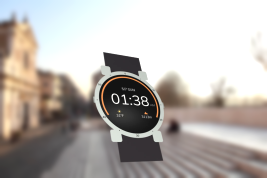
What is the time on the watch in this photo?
1:38
